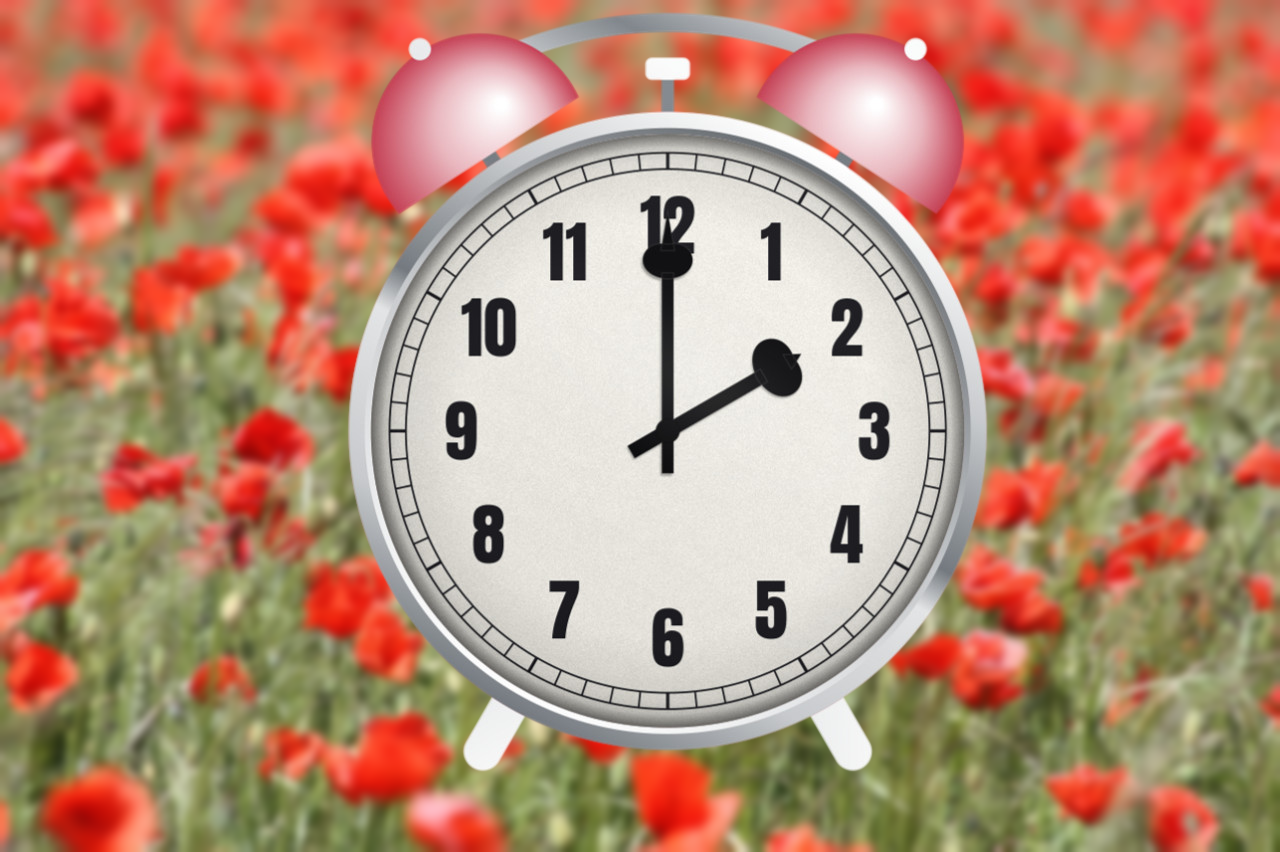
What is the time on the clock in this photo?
2:00
